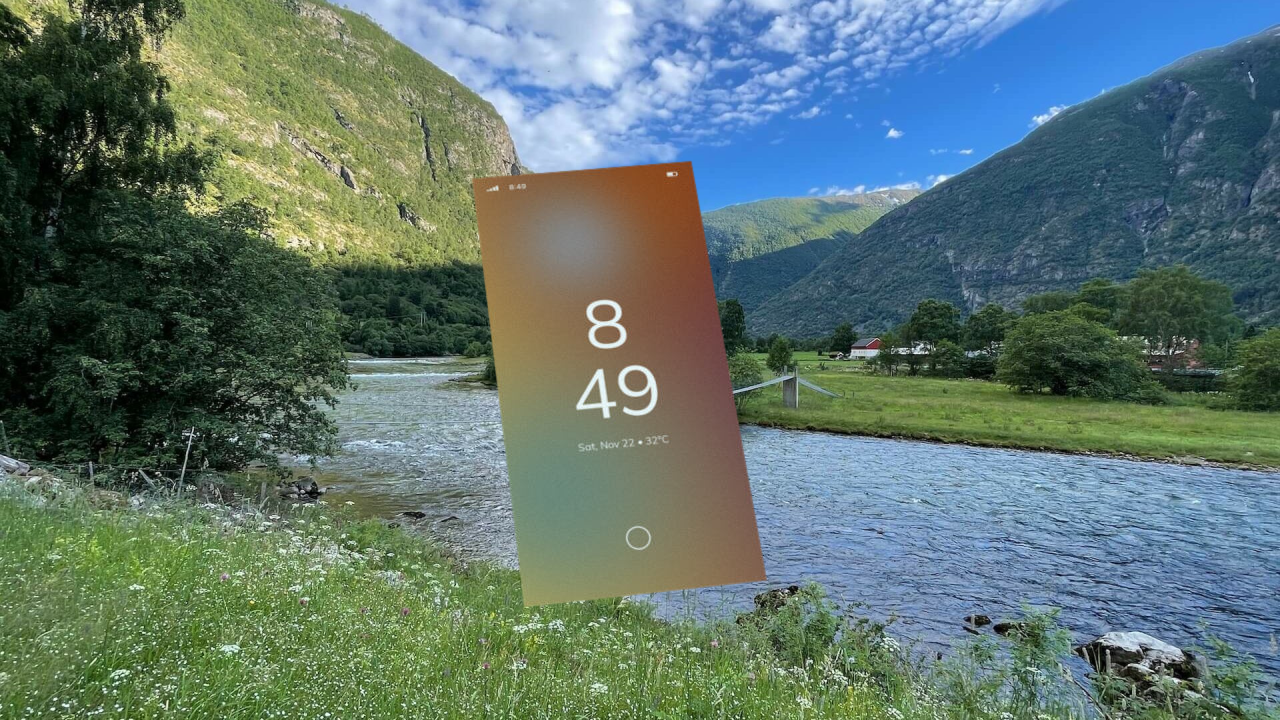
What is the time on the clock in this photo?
8:49
